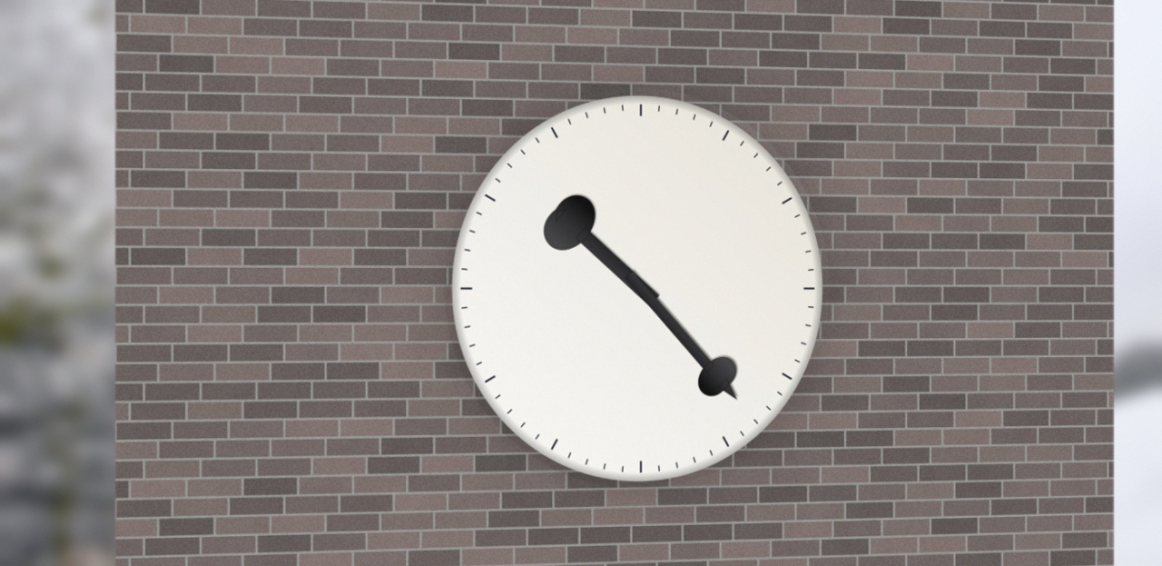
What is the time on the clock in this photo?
10:23
